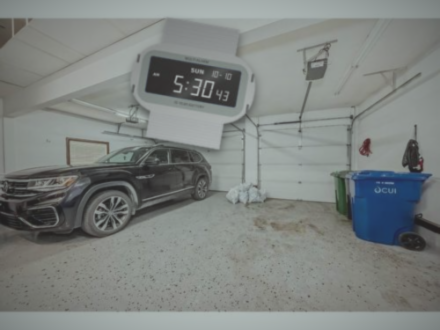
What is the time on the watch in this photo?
5:30:43
